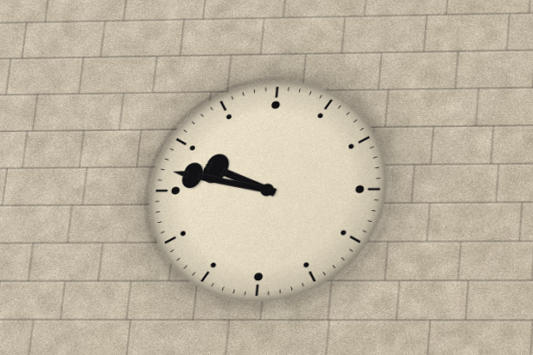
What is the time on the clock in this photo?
9:47
